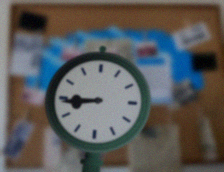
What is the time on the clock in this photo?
8:44
